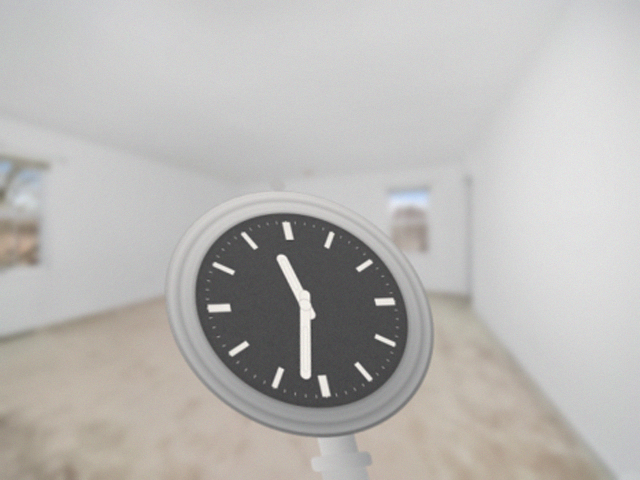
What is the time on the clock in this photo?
11:32
